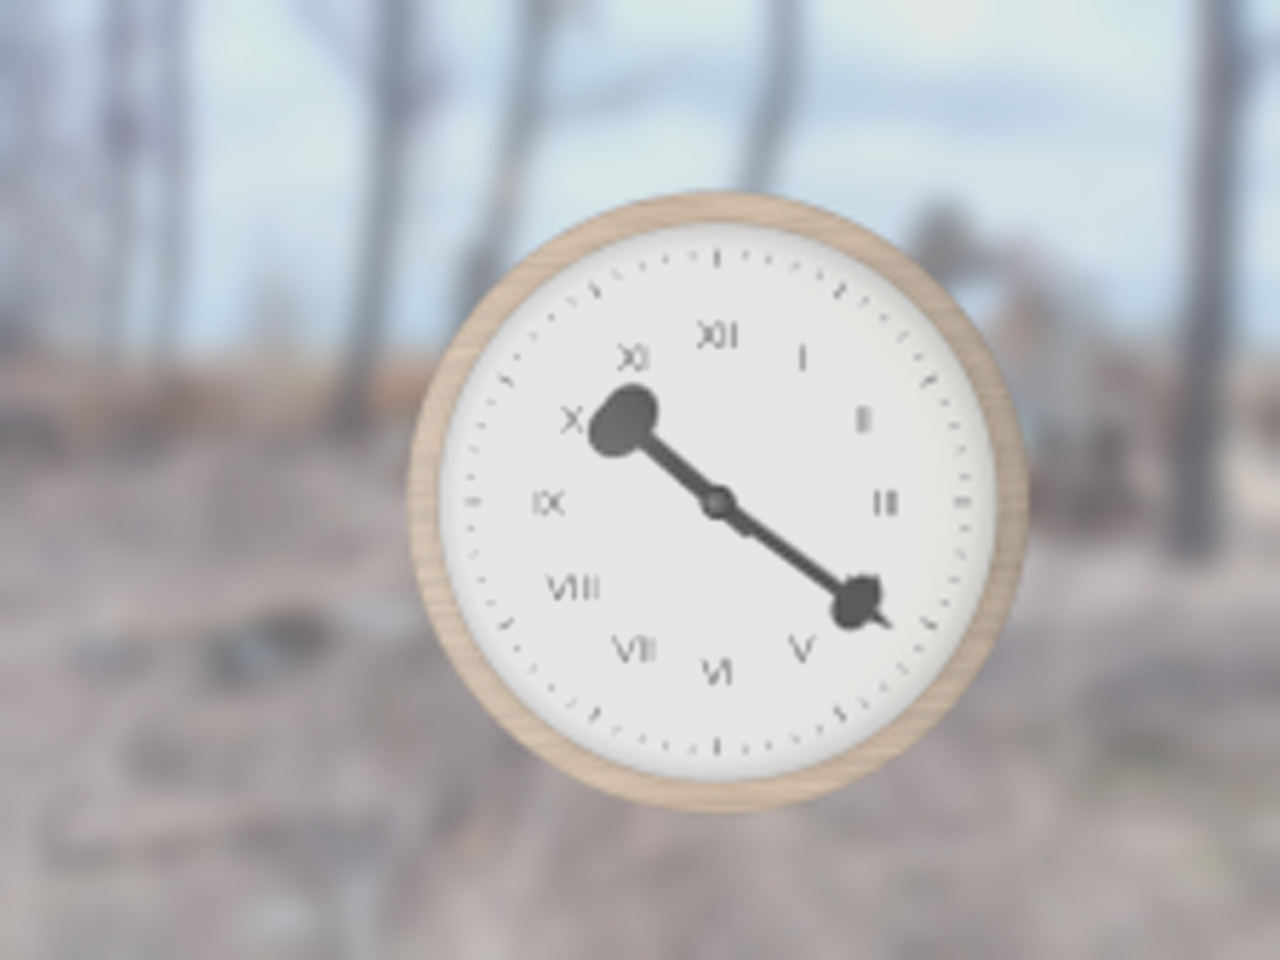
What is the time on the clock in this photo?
10:21
